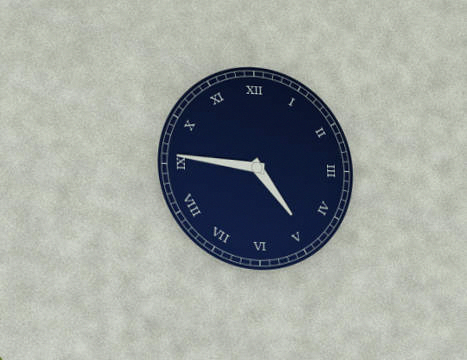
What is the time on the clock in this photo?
4:46
